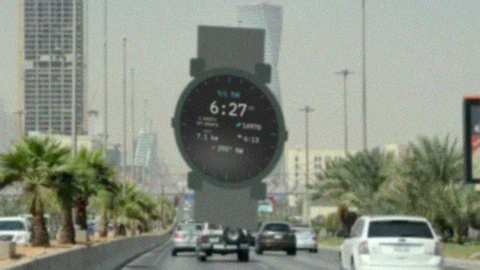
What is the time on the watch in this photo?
6:27
